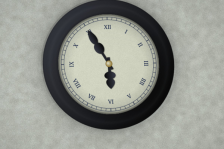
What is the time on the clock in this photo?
5:55
